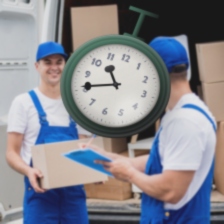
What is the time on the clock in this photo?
10:41
